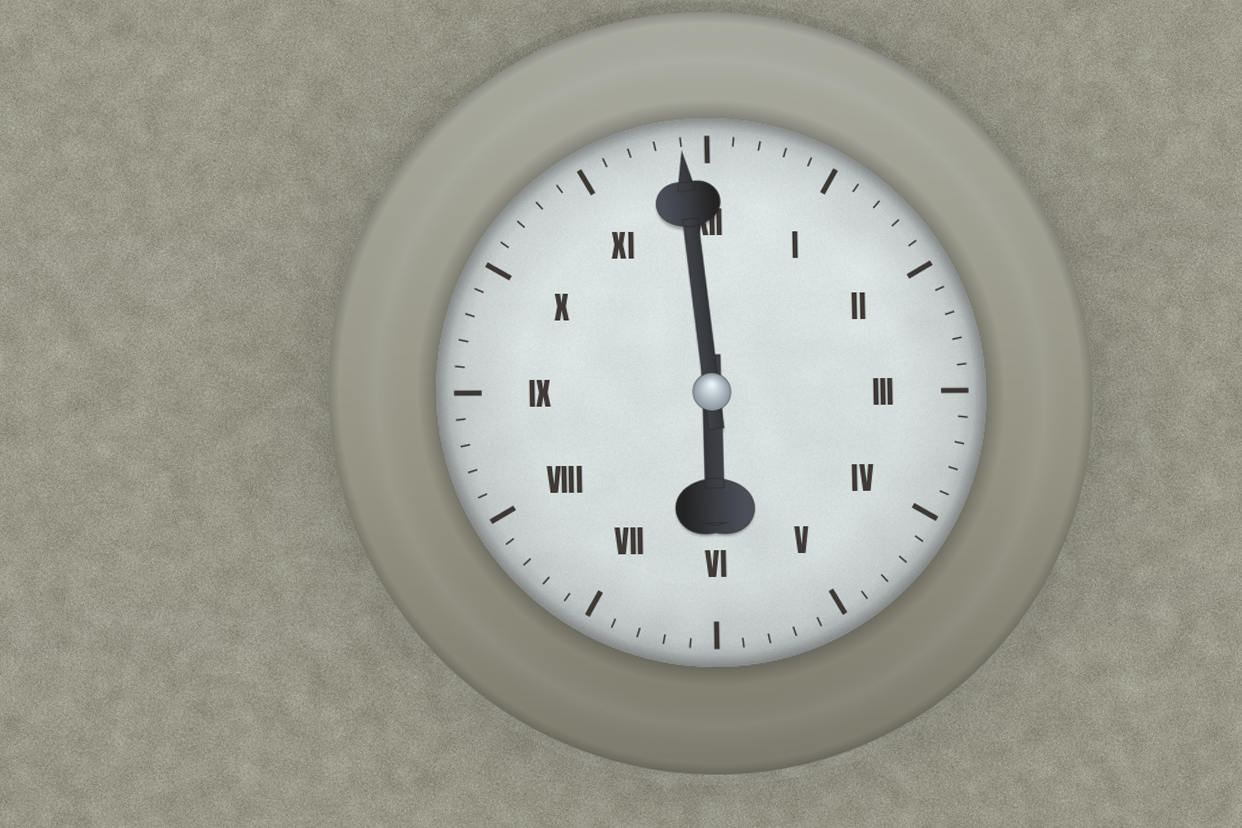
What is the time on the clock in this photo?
5:59
